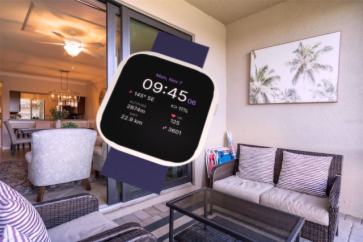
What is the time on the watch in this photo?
9:45
